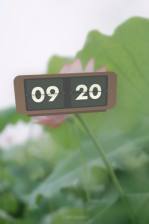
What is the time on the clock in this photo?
9:20
